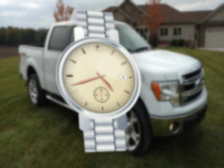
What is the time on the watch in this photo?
4:42
